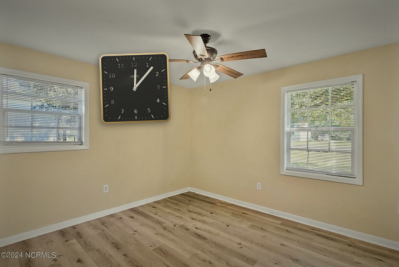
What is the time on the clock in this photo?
12:07
